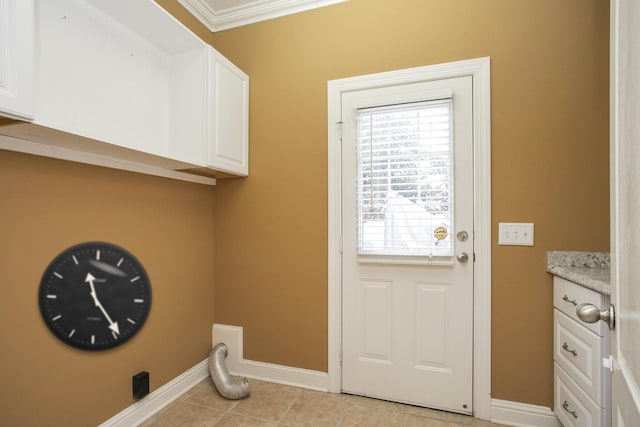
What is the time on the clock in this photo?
11:24
